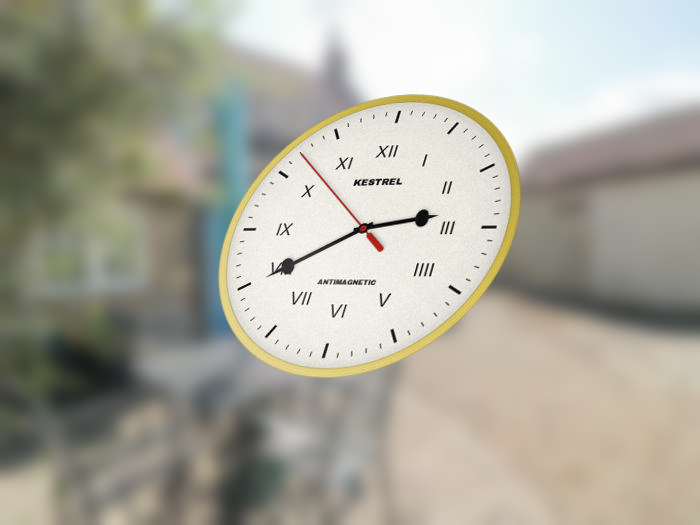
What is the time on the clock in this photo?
2:39:52
